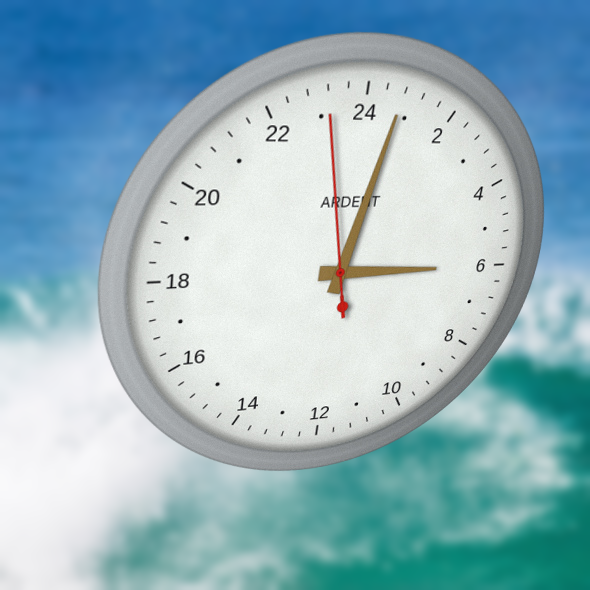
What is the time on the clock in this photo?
6:01:58
